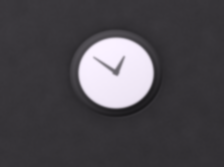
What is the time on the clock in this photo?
12:51
